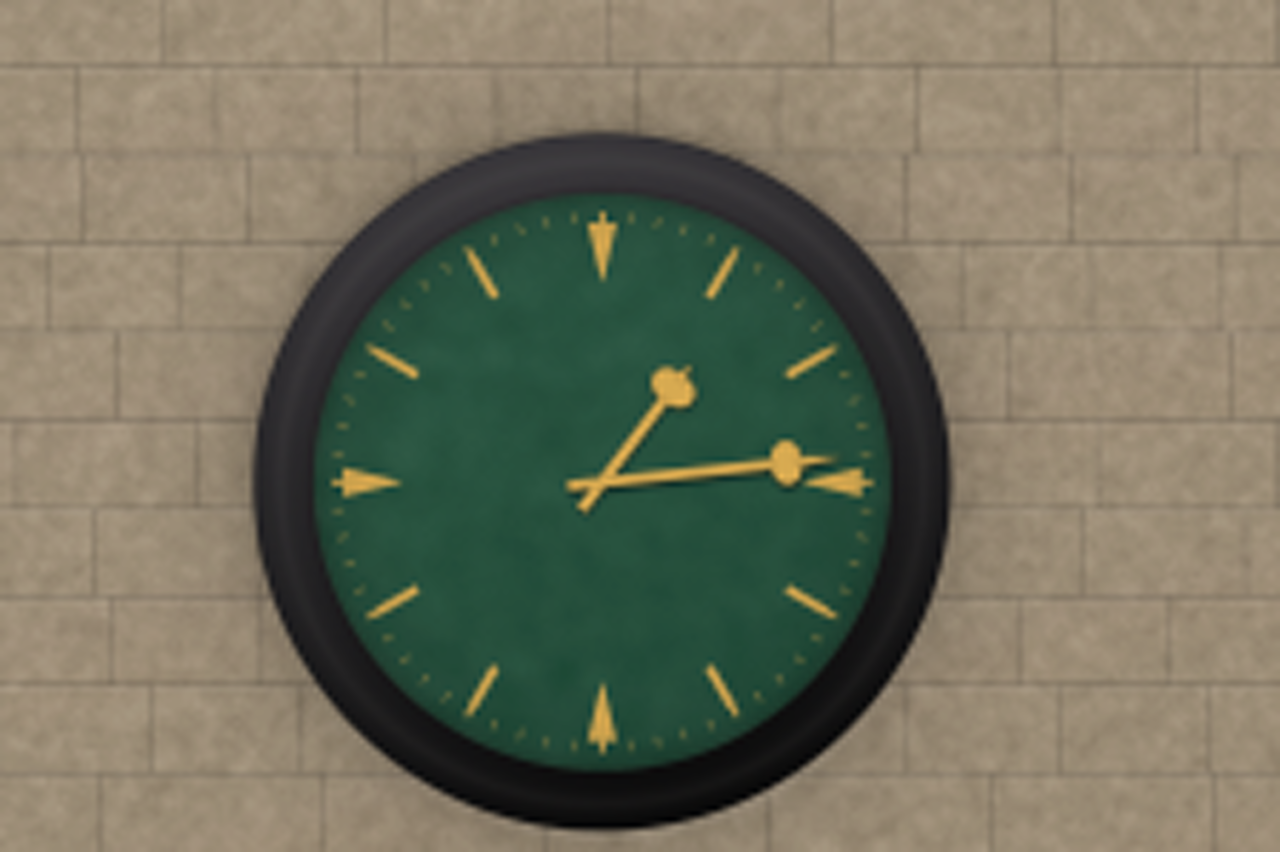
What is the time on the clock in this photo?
1:14
